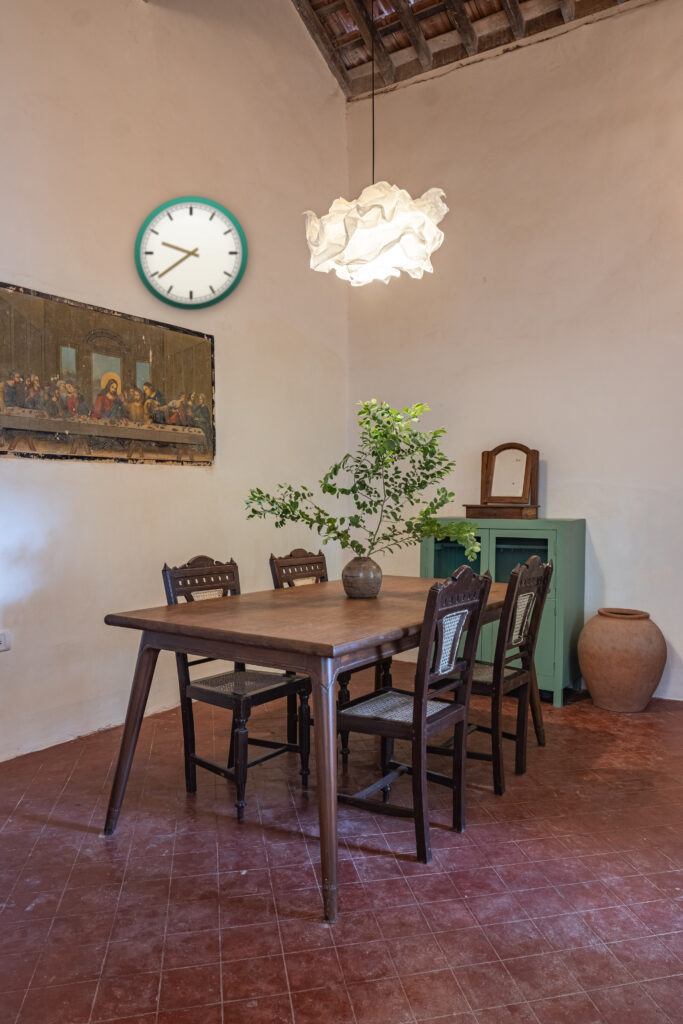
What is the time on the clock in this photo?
9:39
